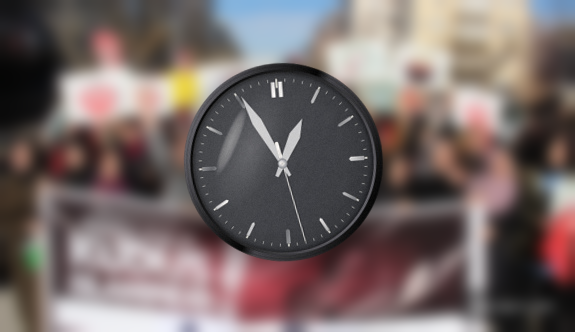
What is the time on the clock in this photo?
12:55:28
